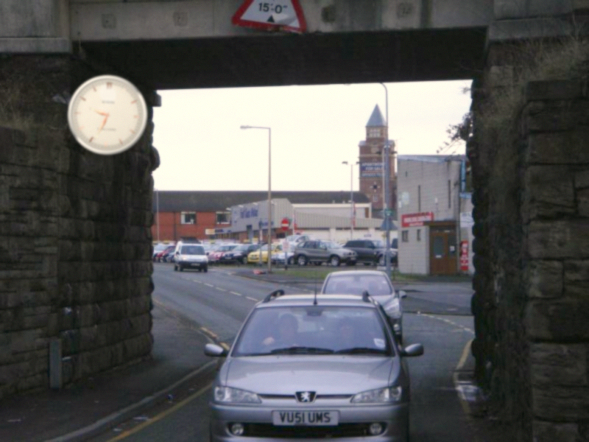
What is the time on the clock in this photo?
9:34
